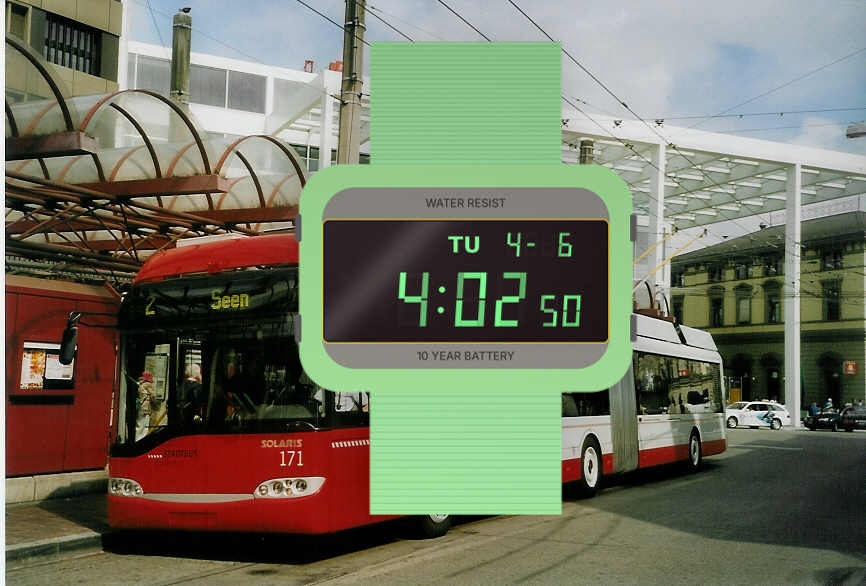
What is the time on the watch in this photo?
4:02:50
